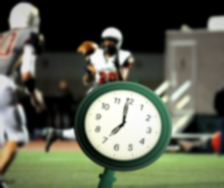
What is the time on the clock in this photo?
6:59
